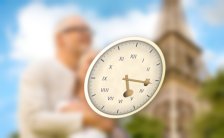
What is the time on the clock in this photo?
5:16
